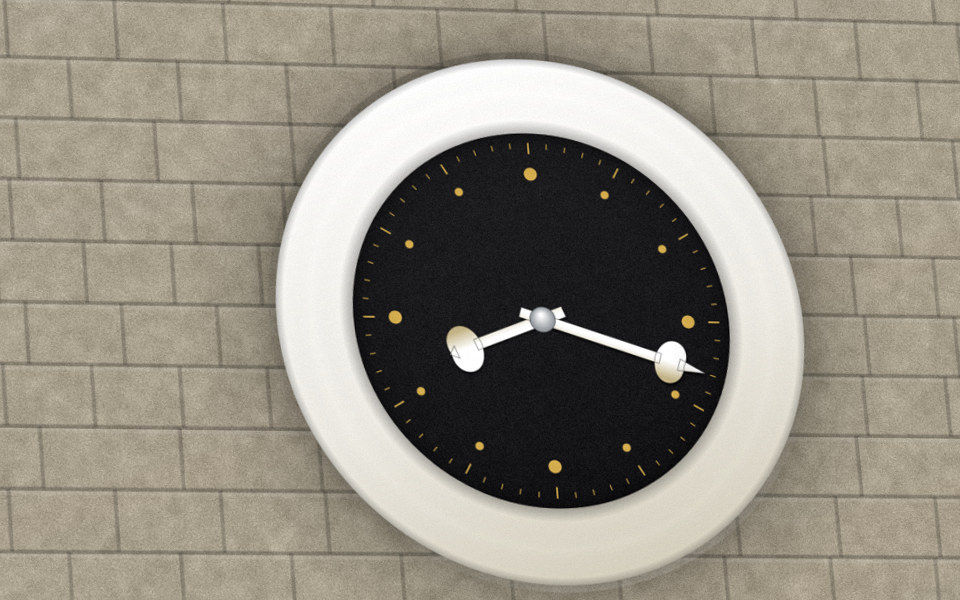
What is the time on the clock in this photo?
8:18
